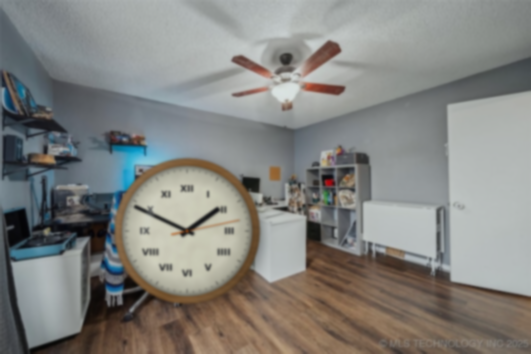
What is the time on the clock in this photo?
1:49:13
